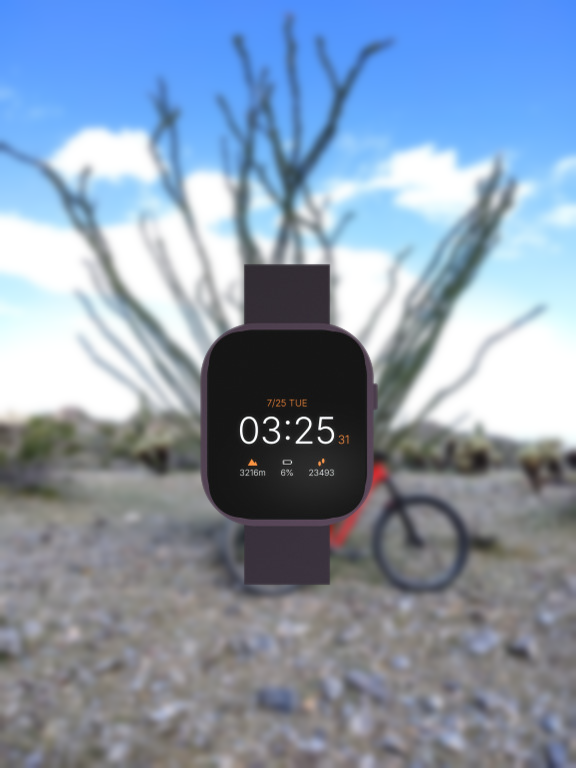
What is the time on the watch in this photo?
3:25:31
